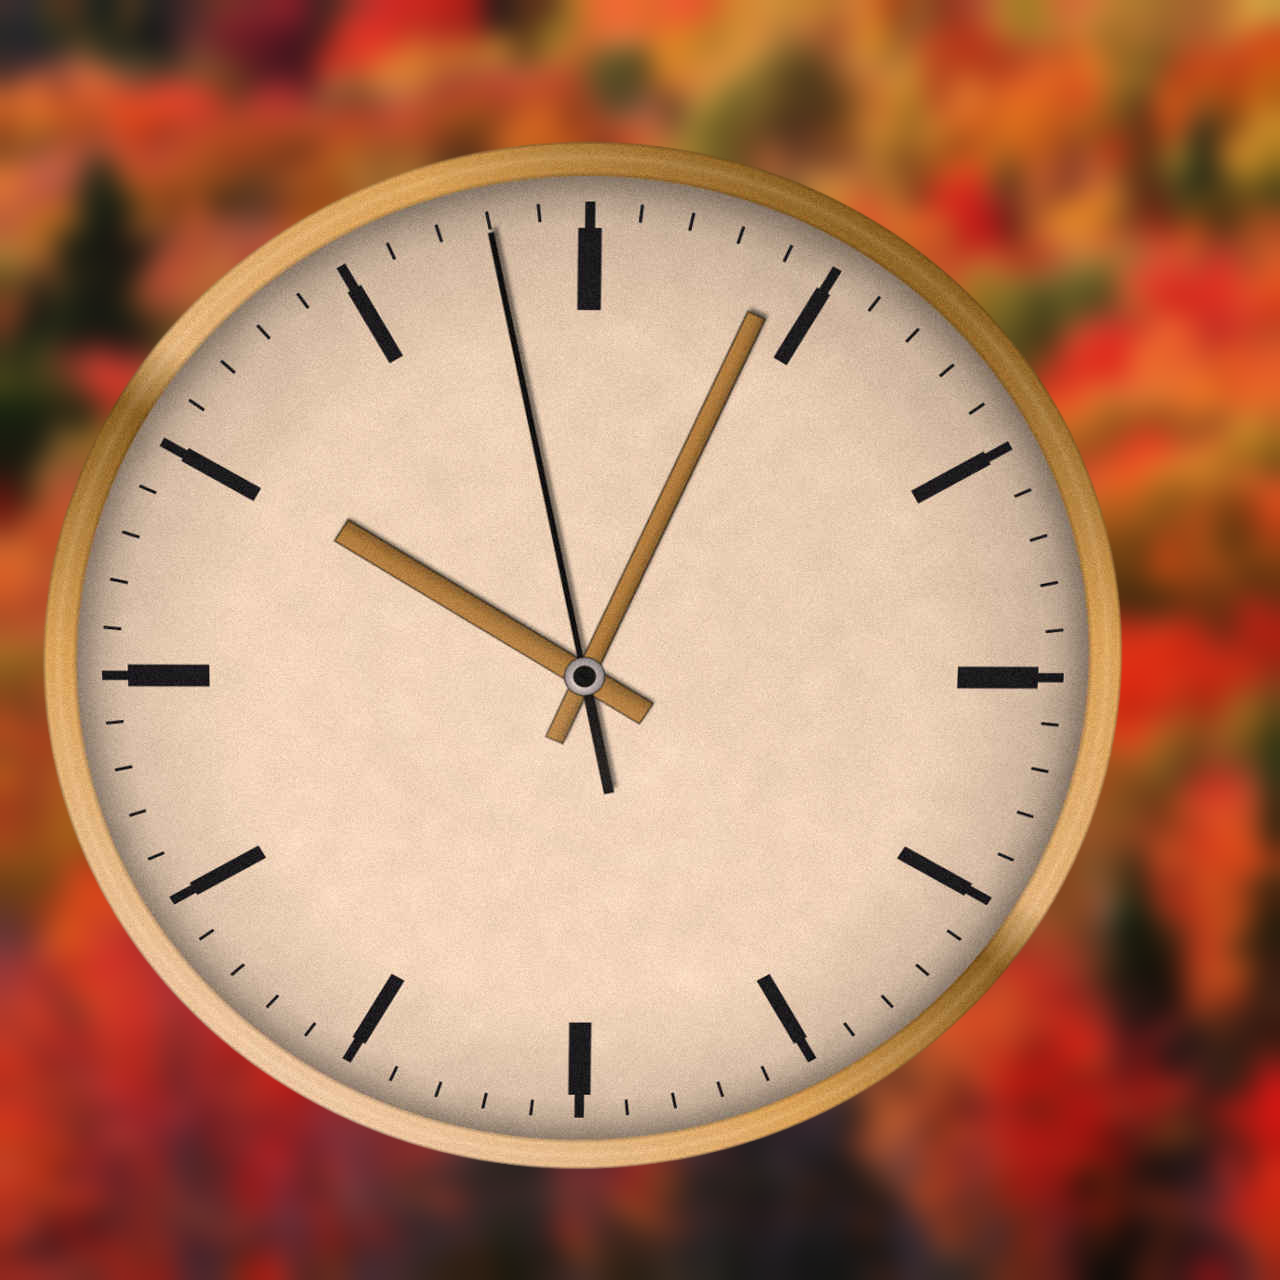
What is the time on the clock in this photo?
10:03:58
